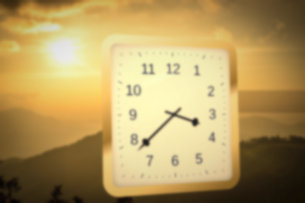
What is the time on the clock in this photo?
3:38
